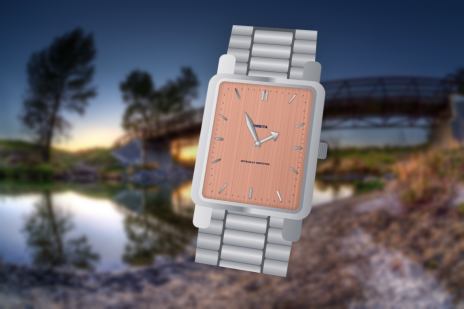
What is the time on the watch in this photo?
1:55
